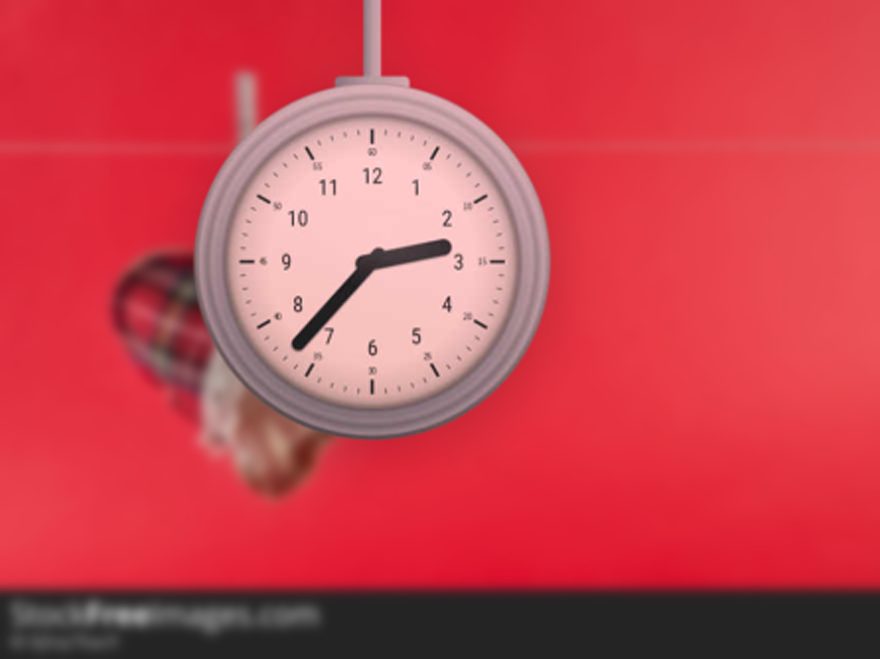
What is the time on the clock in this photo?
2:37
